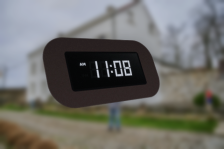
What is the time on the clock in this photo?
11:08
